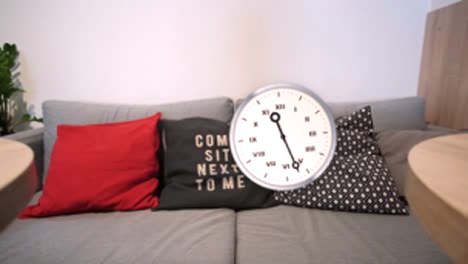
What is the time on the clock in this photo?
11:27
